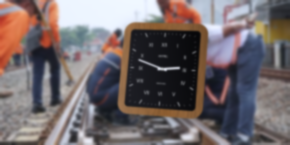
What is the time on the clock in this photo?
2:48
